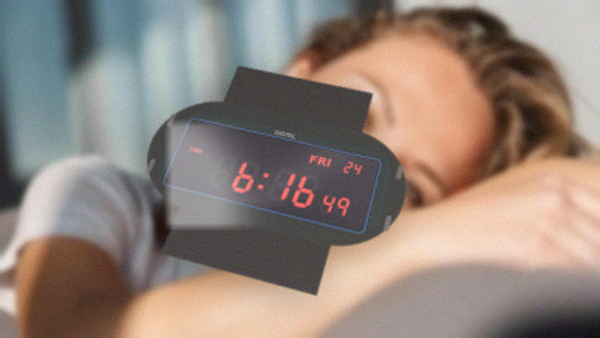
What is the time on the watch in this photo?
6:16:49
